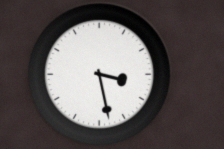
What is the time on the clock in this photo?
3:28
